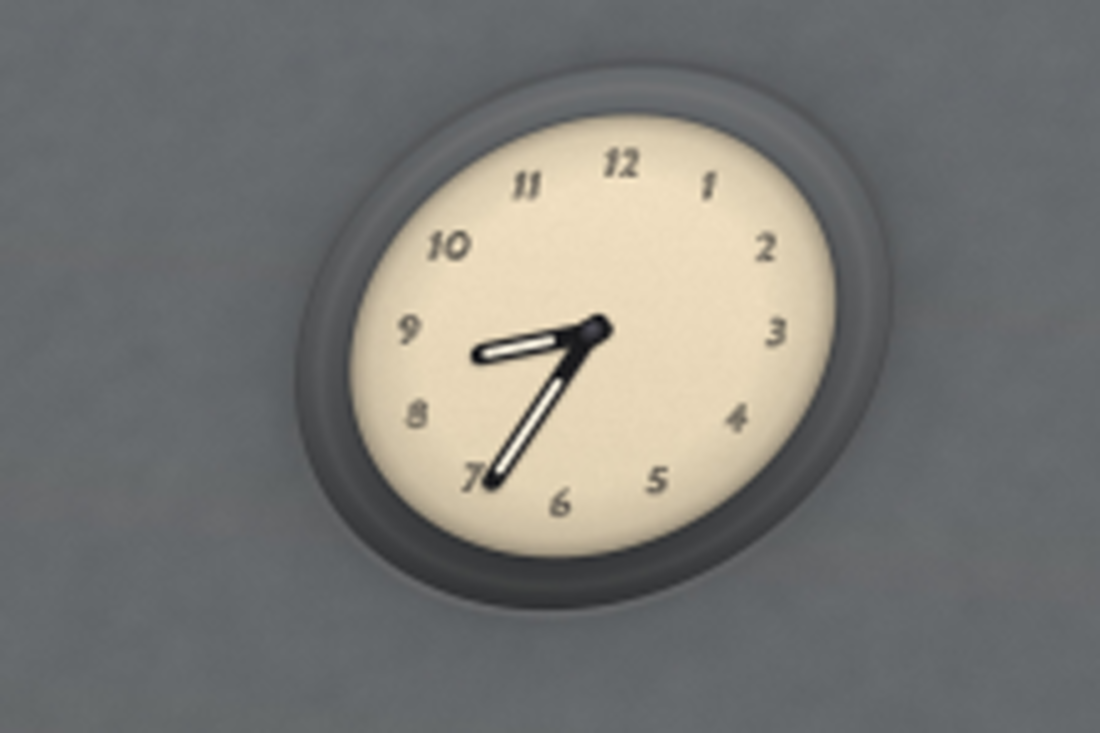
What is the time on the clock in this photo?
8:34
